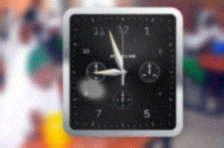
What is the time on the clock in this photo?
8:57
